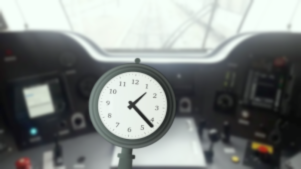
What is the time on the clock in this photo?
1:22
